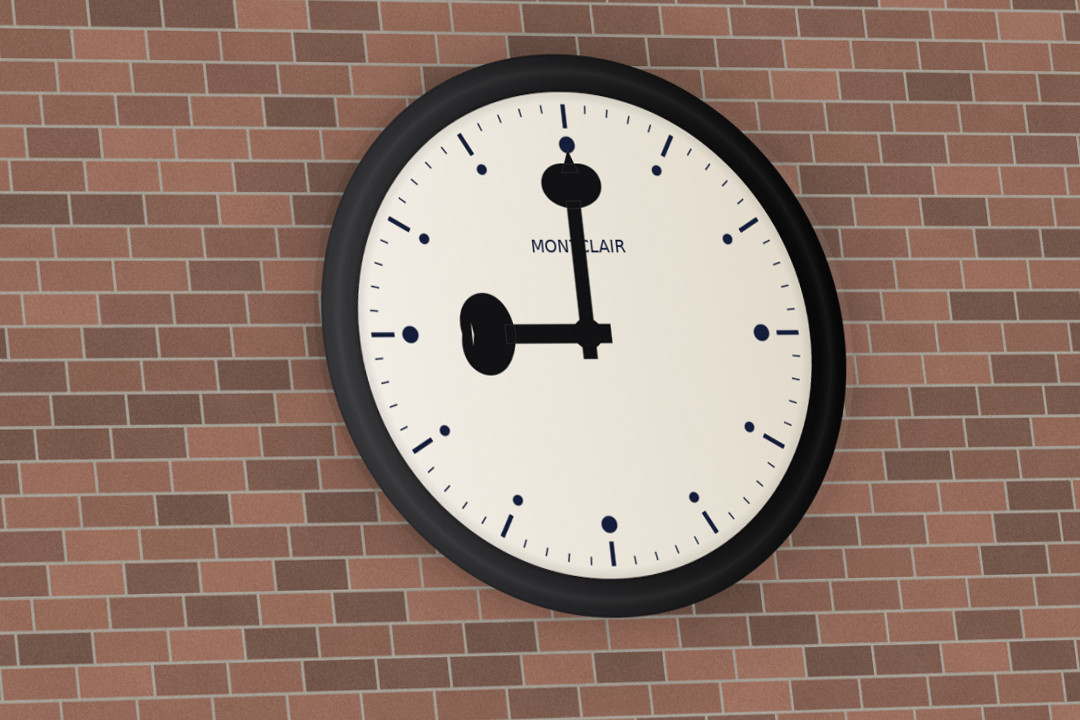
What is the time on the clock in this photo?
9:00
